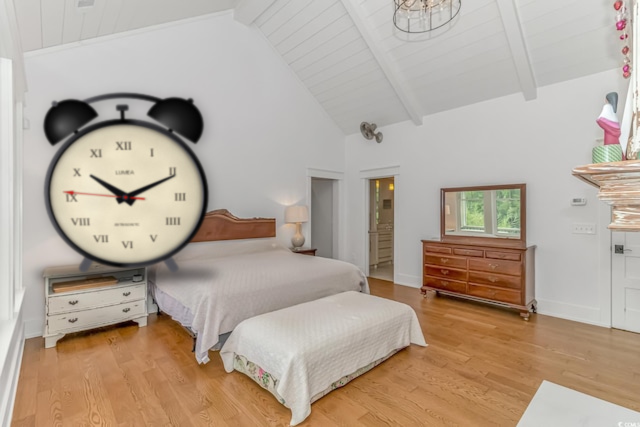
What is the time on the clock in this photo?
10:10:46
